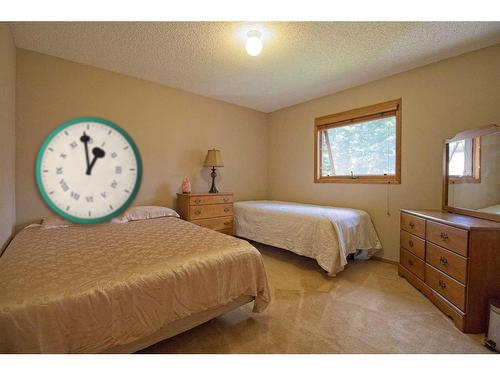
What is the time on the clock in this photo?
12:59
